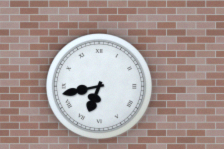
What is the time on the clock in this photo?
6:43
